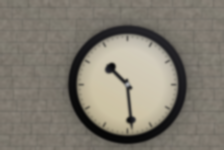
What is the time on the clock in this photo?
10:29
